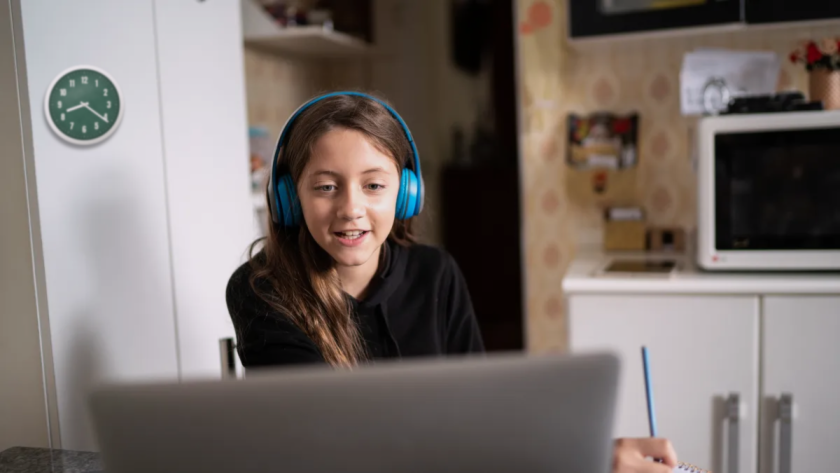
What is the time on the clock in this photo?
8:21
